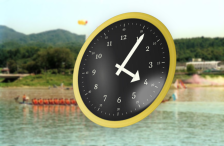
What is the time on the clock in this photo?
4:06
